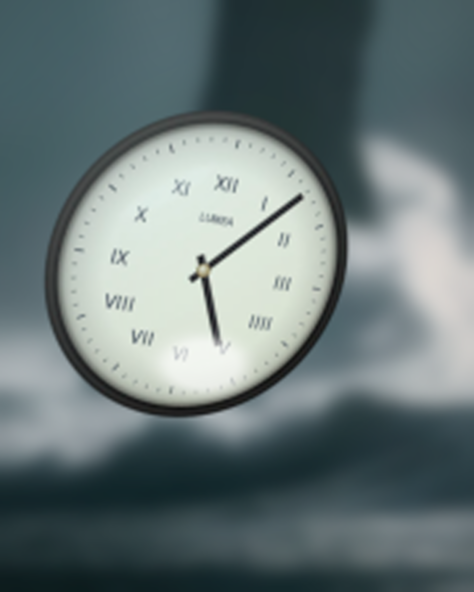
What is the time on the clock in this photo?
5:07
